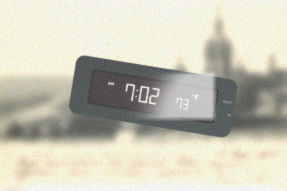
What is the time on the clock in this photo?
7:02
